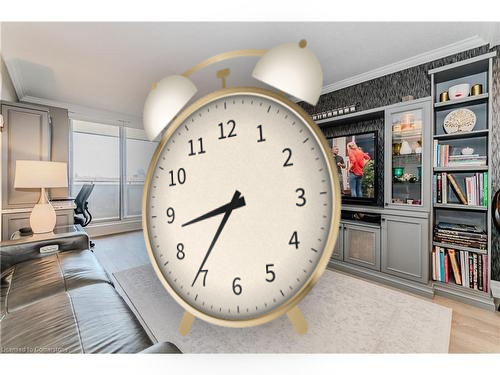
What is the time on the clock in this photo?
8:36
